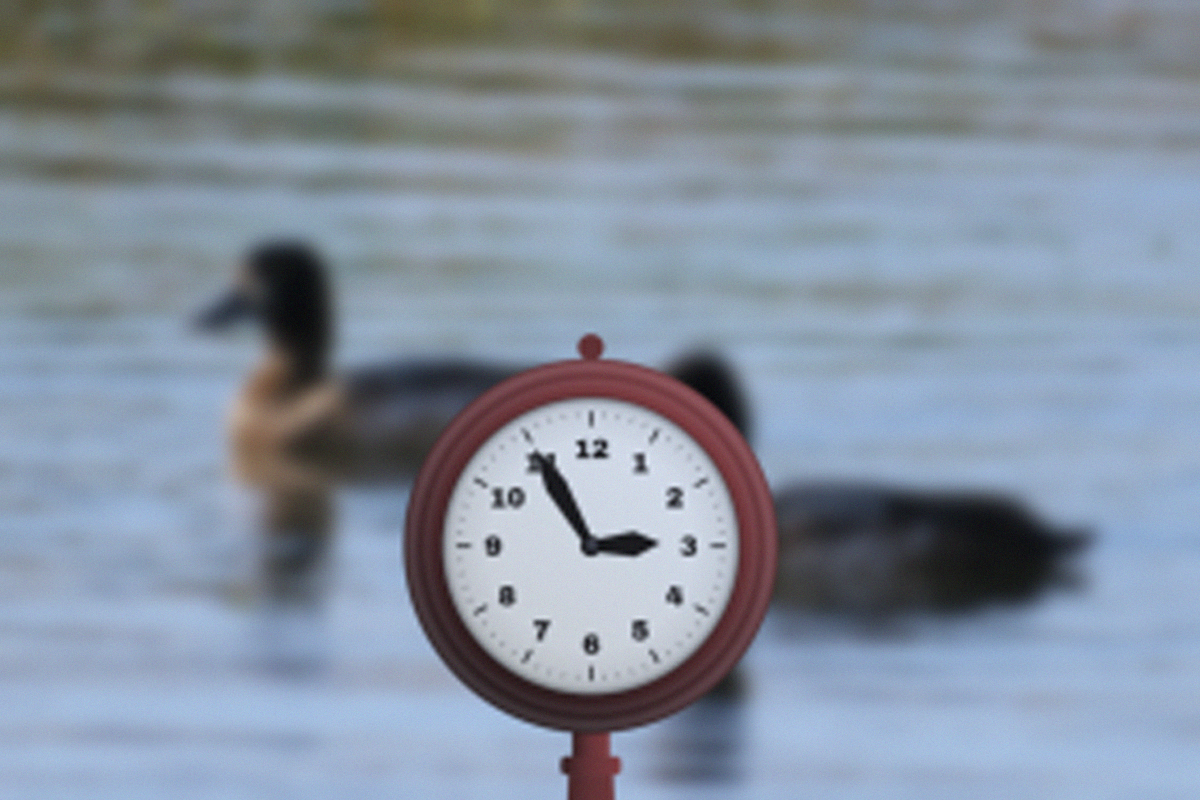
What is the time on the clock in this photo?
2:55
